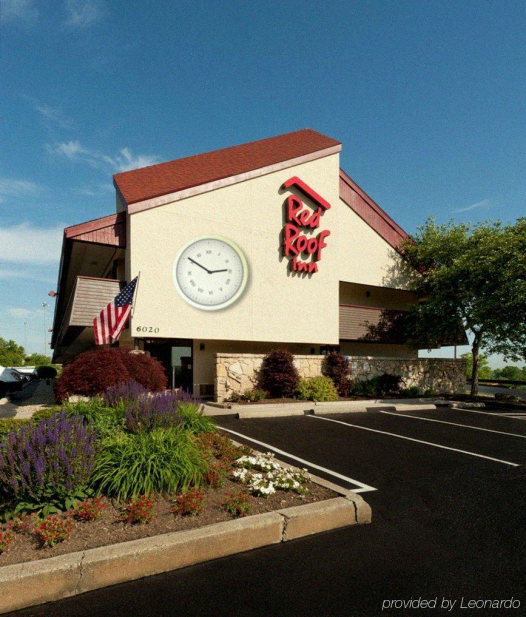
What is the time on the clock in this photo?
2:51
